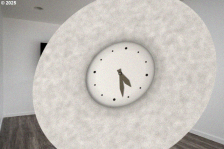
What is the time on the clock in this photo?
4:27
